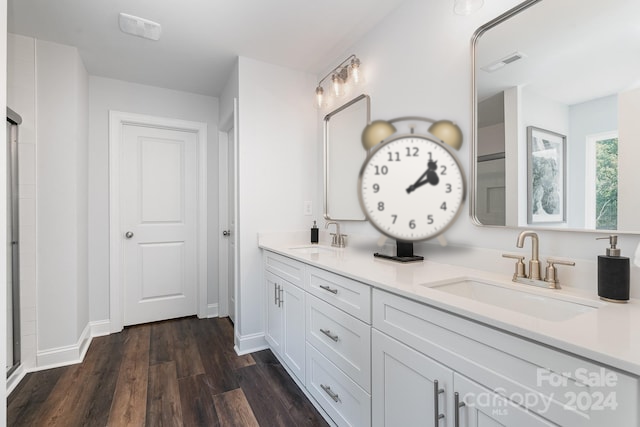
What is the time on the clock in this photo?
2:07
